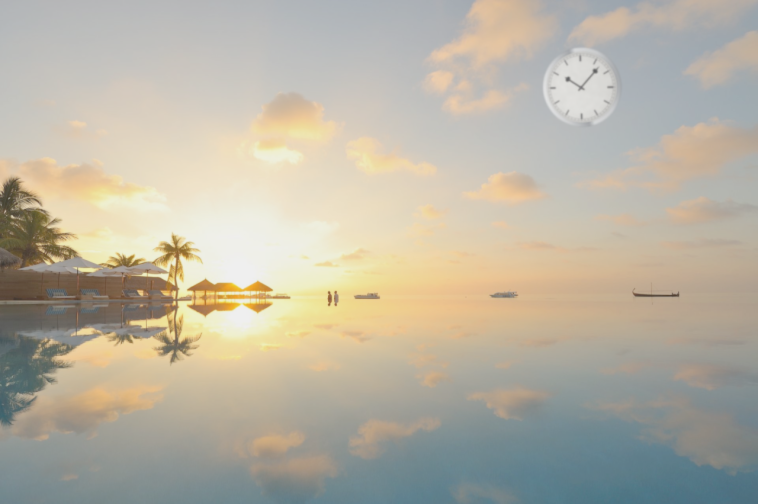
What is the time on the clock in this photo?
10:07
